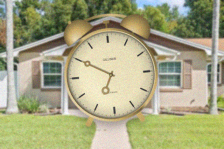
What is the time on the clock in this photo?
6:50
